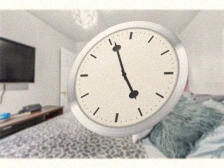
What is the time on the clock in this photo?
4:56
